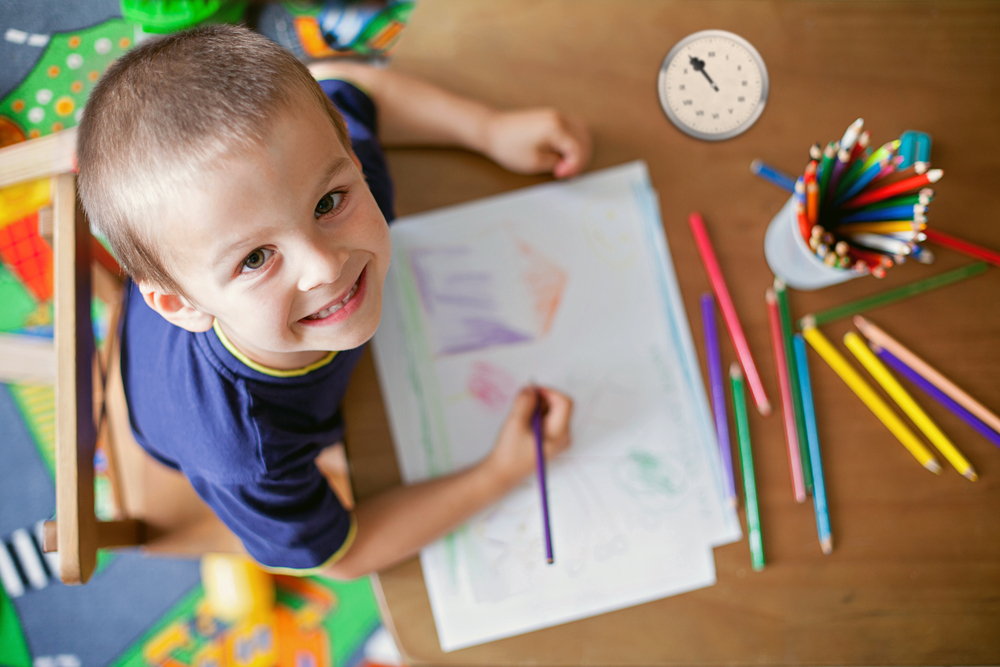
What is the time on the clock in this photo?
10:54
